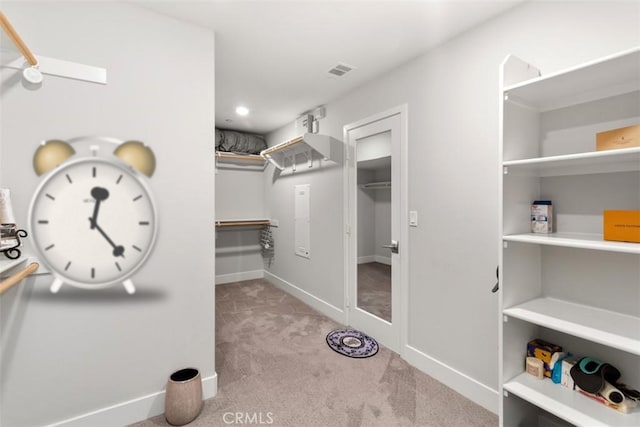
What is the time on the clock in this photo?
12:23
